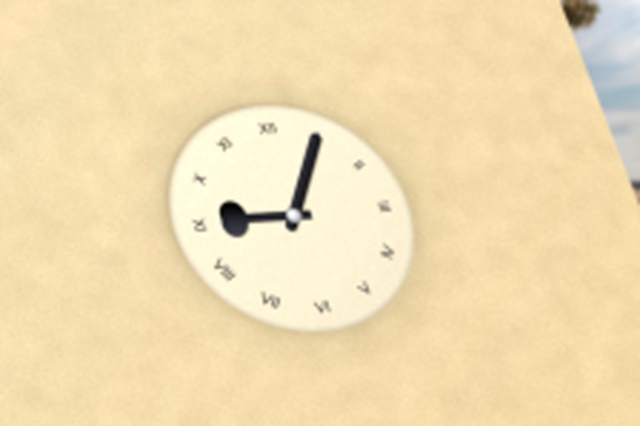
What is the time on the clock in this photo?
9:05
